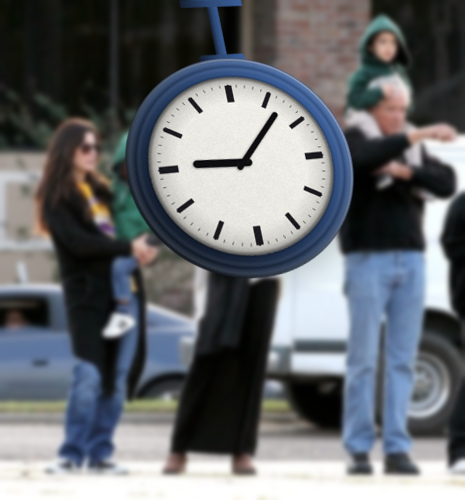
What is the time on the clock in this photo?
9:07
